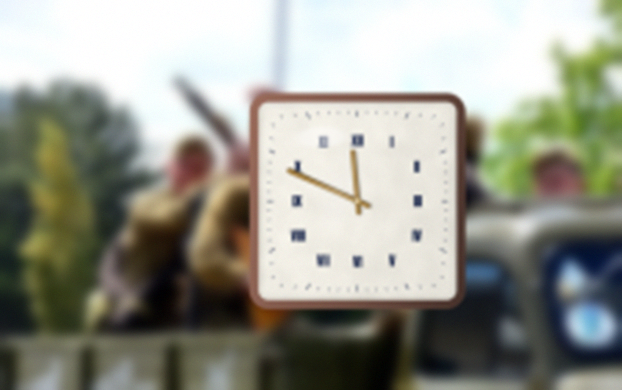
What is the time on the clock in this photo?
11:49
